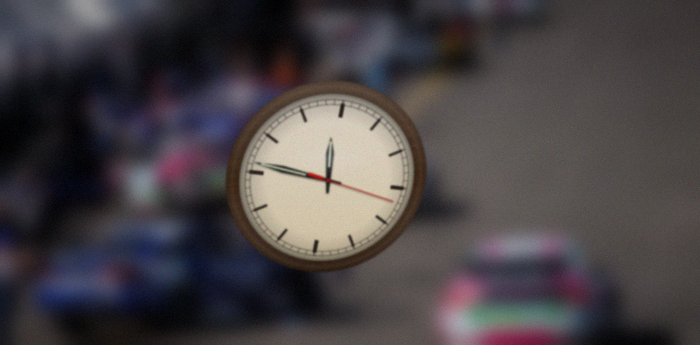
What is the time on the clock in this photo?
11:46:17
